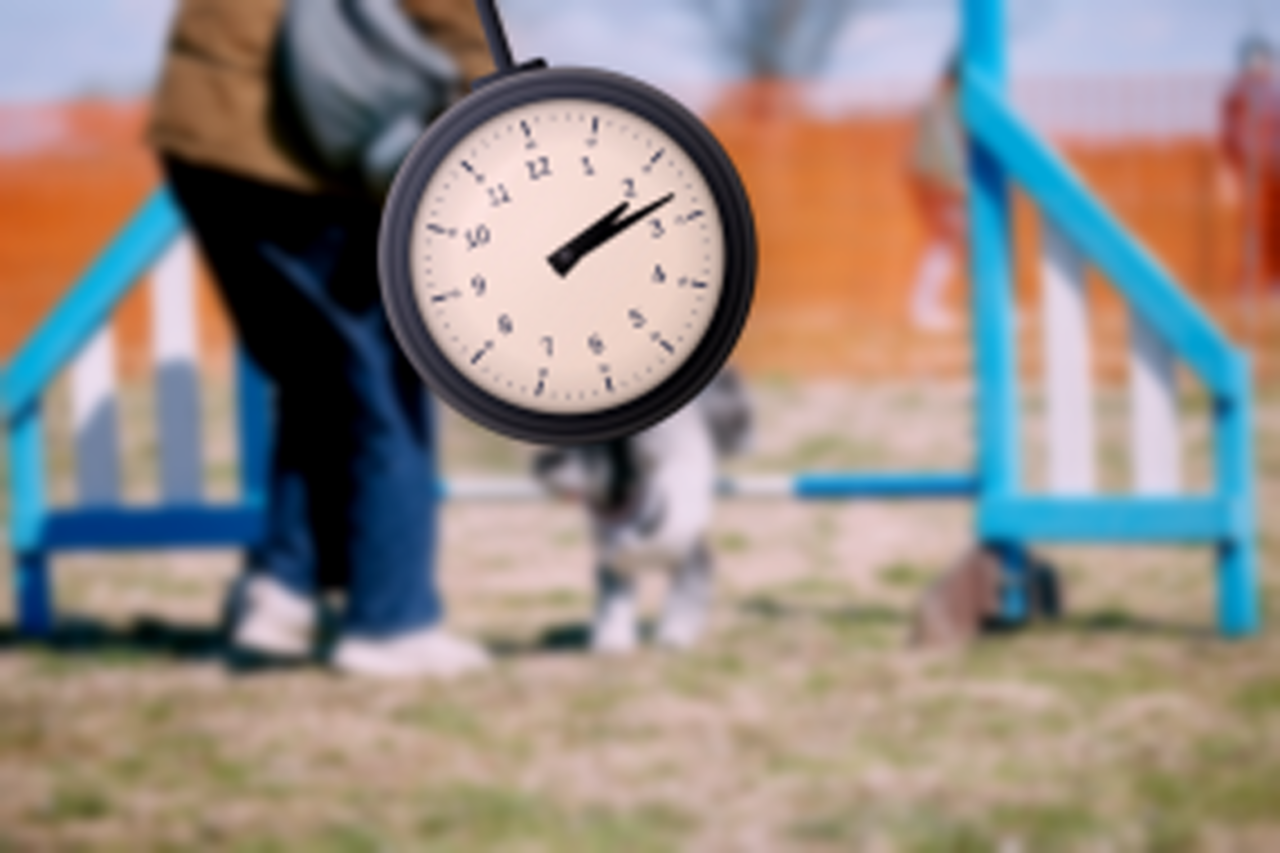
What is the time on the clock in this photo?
2:13
